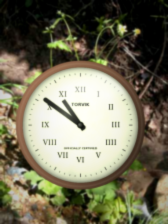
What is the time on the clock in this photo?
10:51
